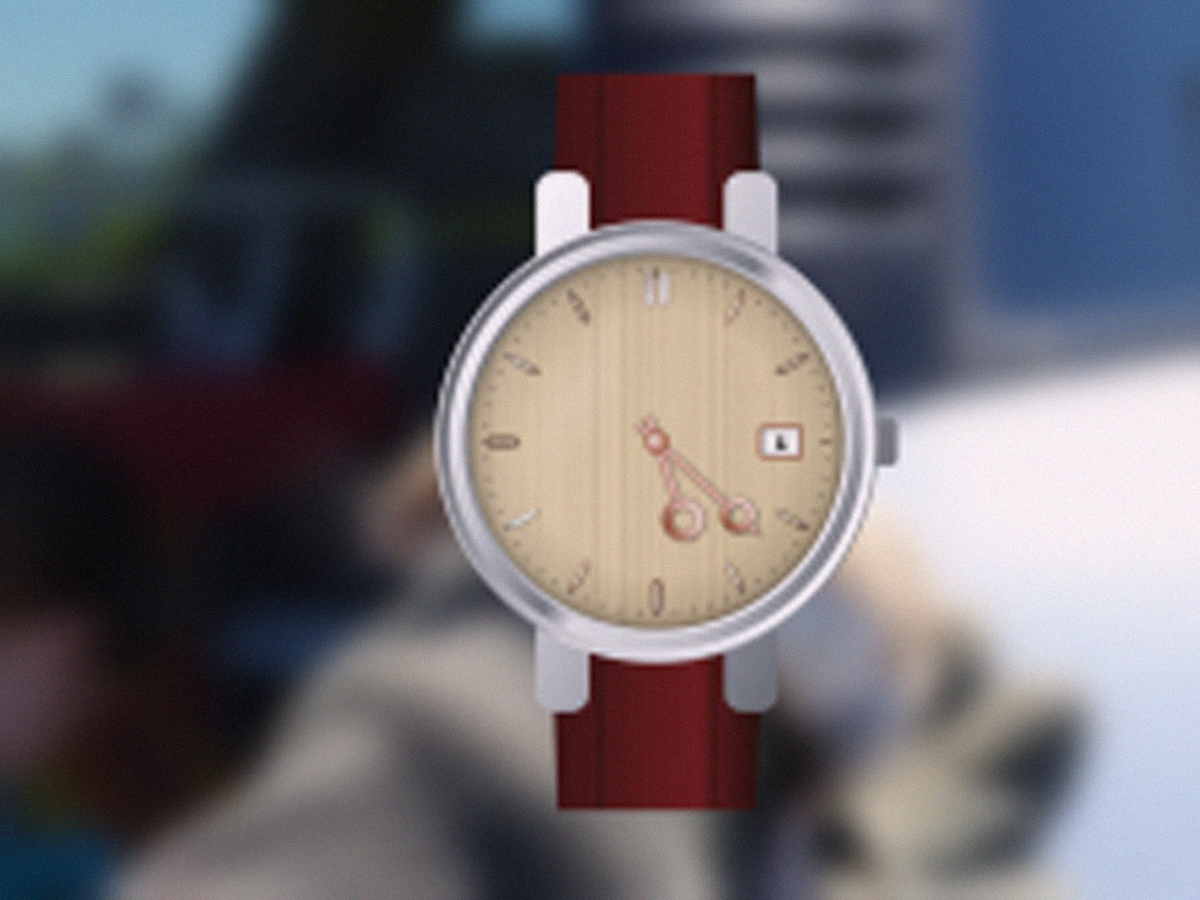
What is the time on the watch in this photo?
5:22
